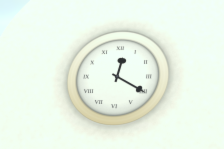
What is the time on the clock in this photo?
12:20
